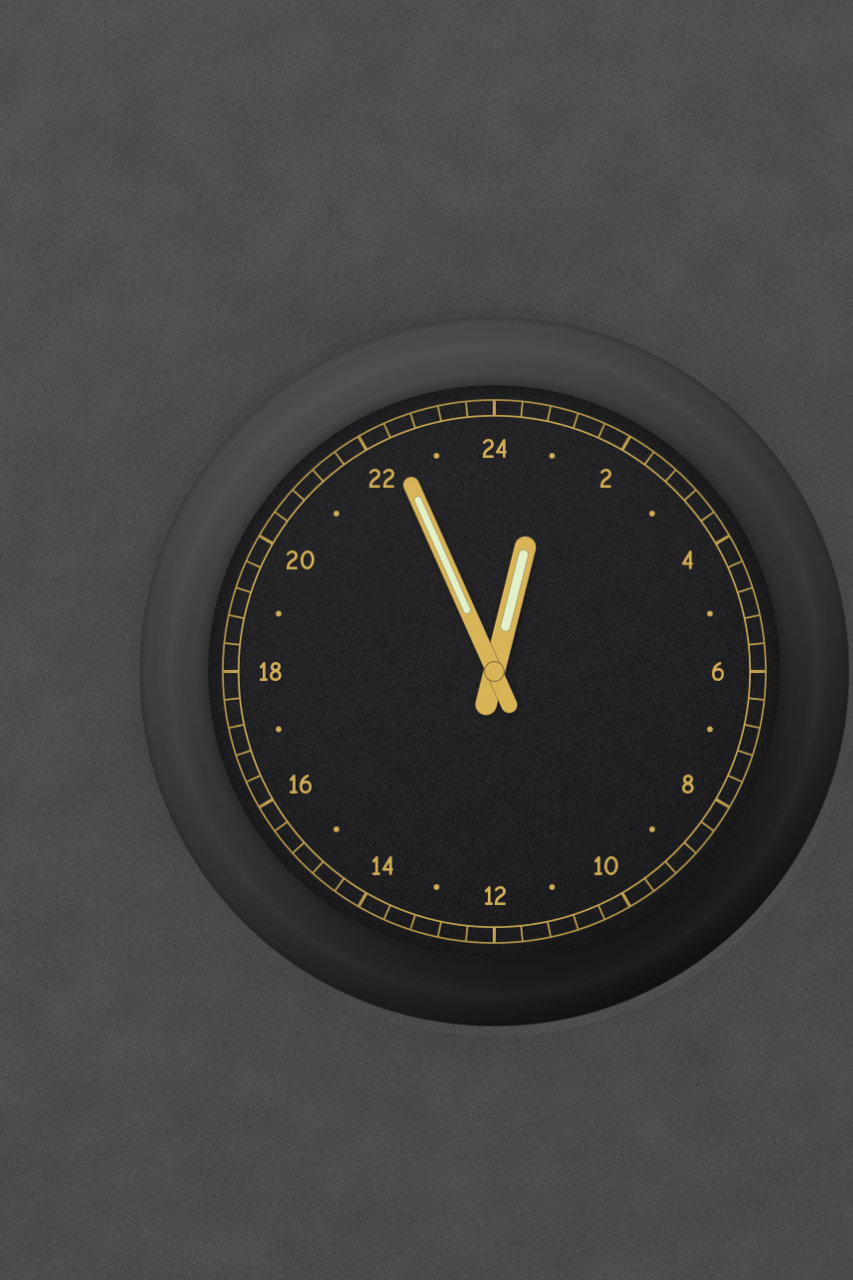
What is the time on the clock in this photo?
0:56
